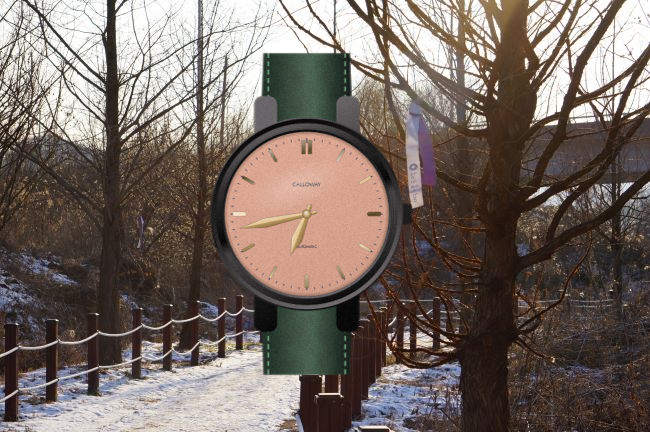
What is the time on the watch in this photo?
6:43
